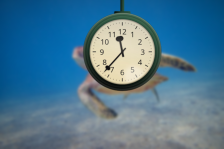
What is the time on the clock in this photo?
11:37
